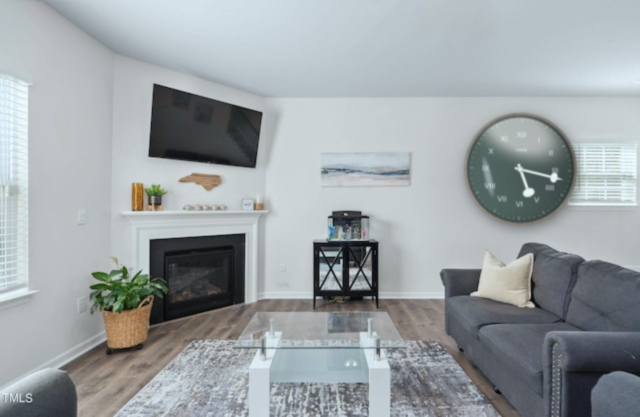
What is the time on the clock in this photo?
5:17
